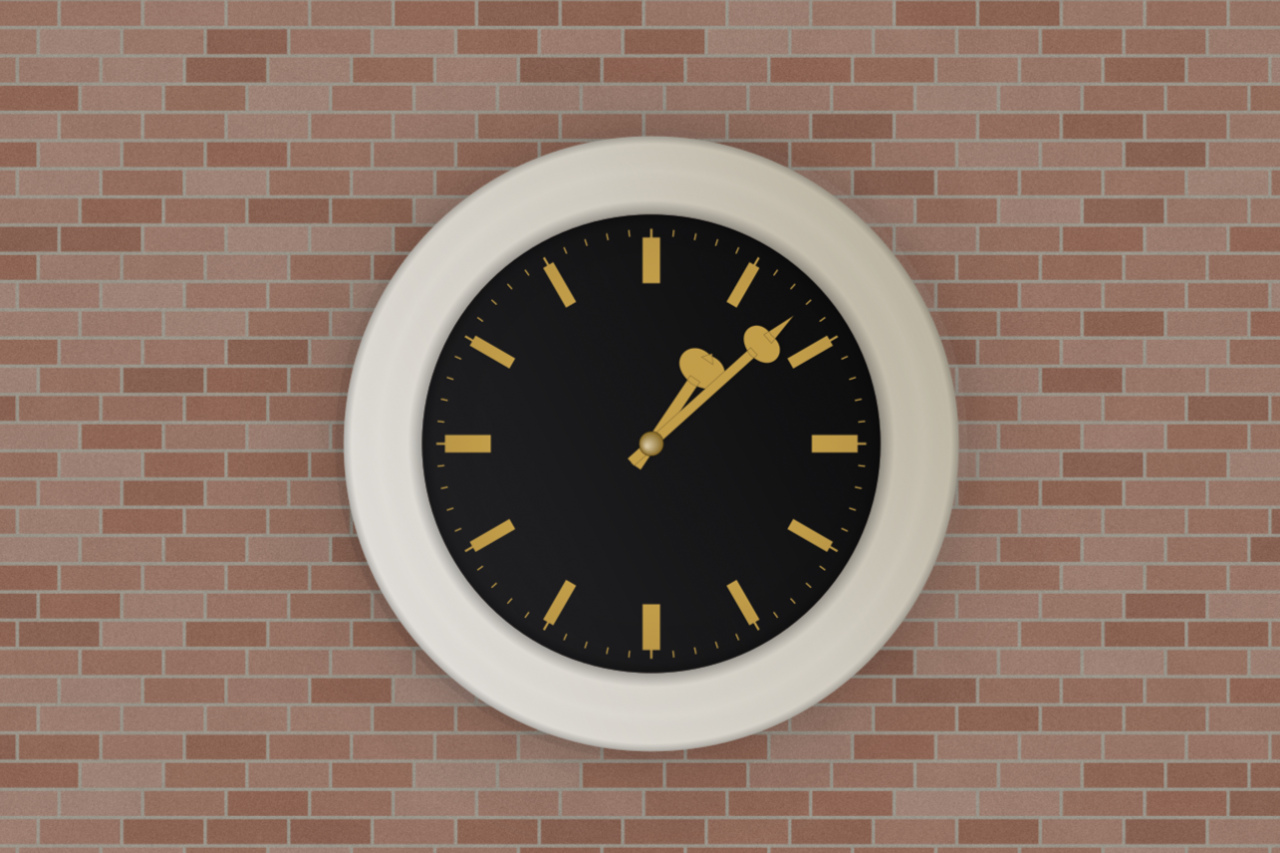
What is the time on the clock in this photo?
1:08
